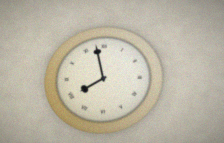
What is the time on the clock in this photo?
7:58
